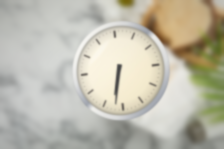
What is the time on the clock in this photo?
6:32
